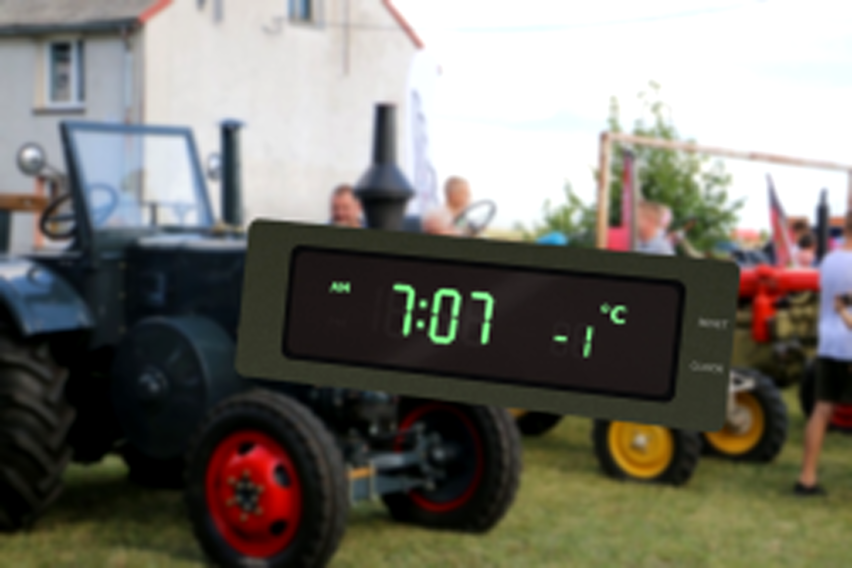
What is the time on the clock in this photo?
7:07
